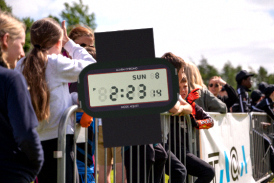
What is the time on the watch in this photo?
2:23:14
